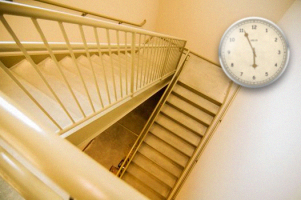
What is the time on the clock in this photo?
5:56
